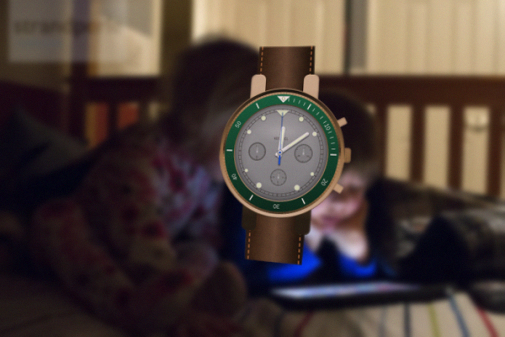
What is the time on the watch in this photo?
12:09
